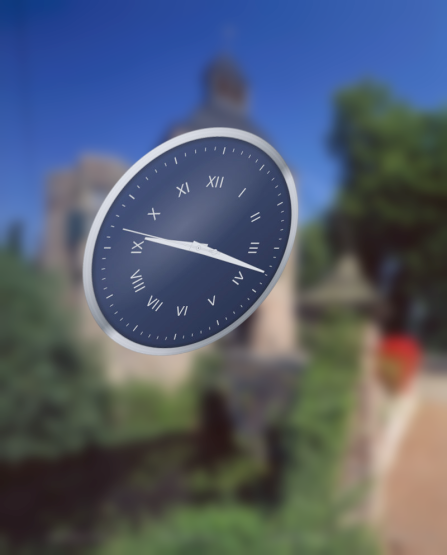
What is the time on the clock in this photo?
9:17:47
